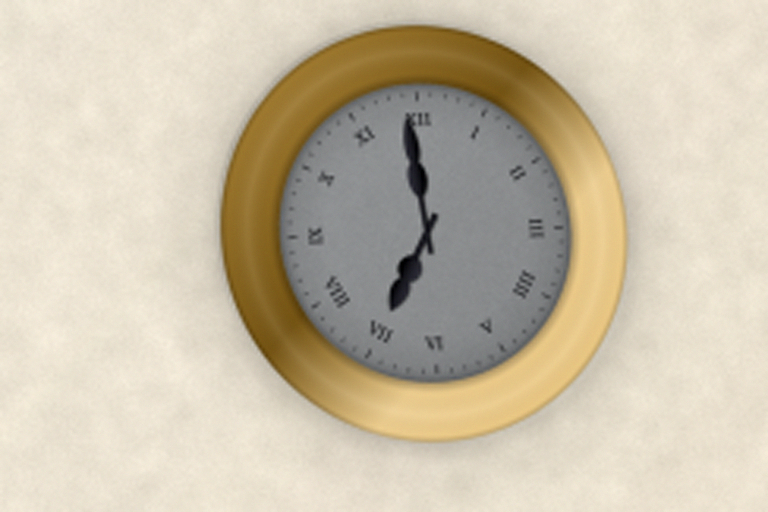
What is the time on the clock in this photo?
6:59
